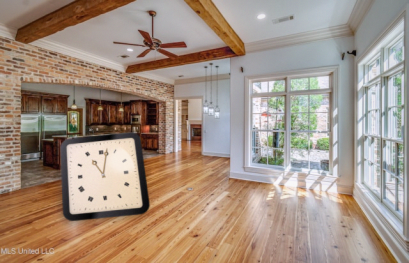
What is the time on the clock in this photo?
11:02
